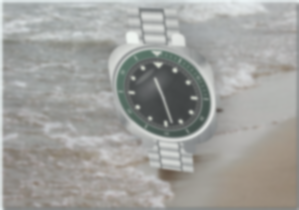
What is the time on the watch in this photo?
11:28
